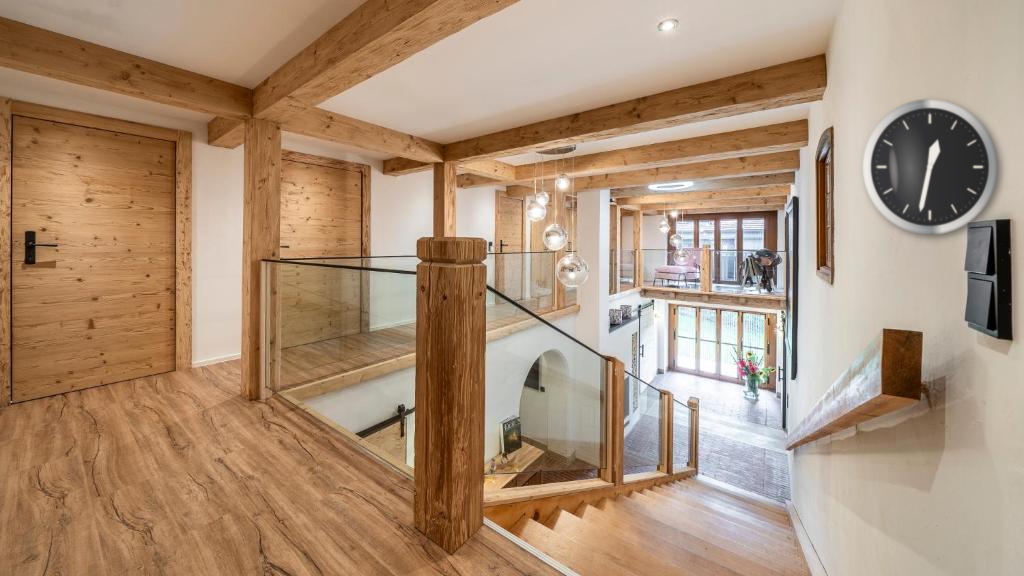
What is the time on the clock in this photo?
12:32
